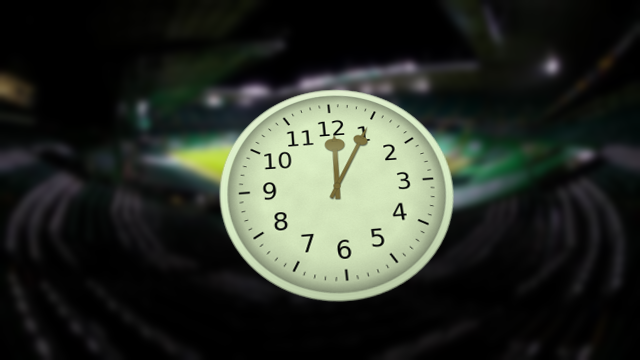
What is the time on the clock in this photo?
12:05
